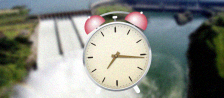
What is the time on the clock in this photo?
7:16
